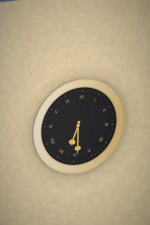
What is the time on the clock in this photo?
6:29
